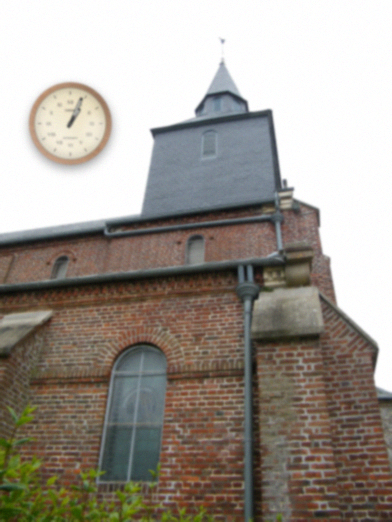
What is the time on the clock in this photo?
1:04
